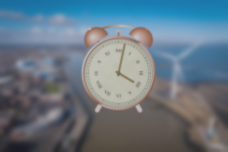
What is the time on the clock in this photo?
4:02
